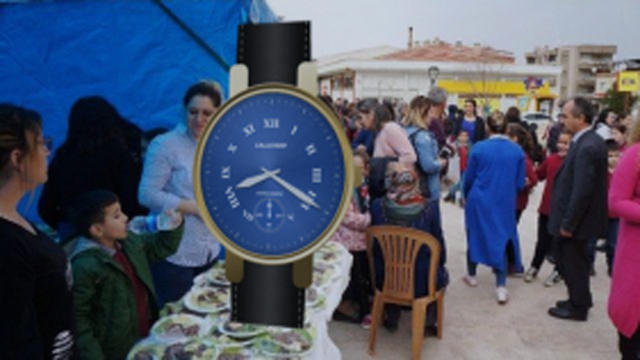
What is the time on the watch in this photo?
8:20
